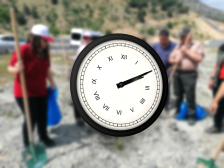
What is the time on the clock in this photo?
2:10
